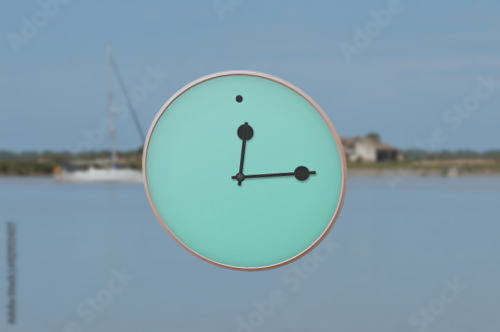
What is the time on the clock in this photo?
12:14
